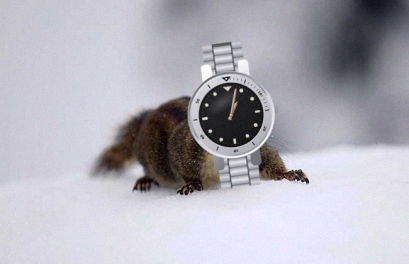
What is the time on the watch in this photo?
1:03
